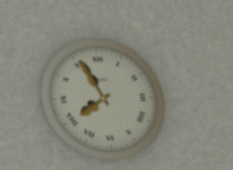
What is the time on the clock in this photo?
7:56
